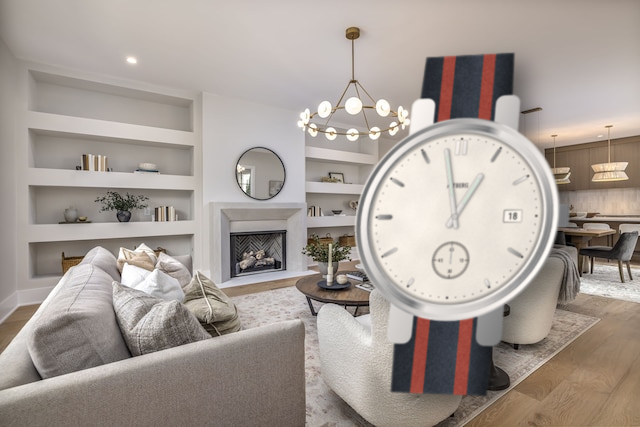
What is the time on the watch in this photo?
12:58
